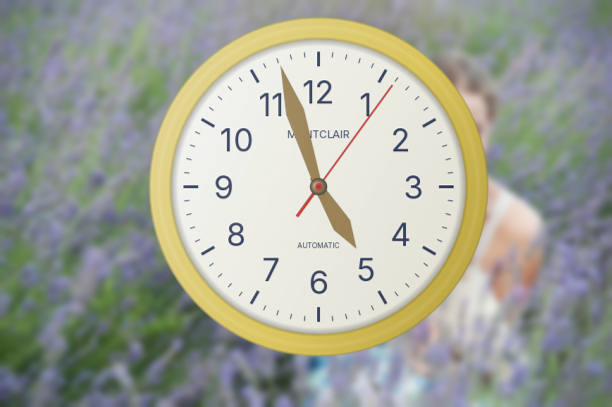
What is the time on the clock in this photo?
4:57:06
